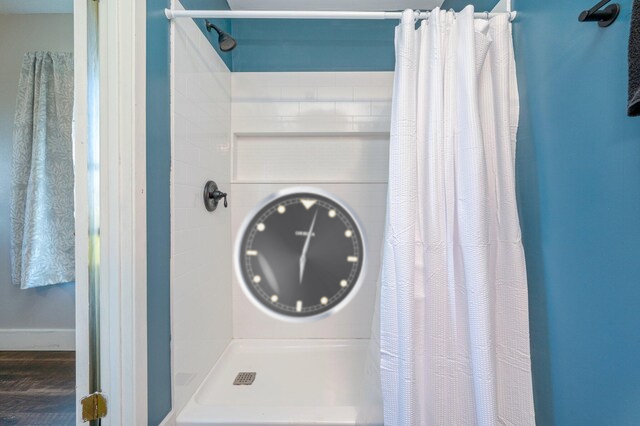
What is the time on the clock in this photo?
6:02
